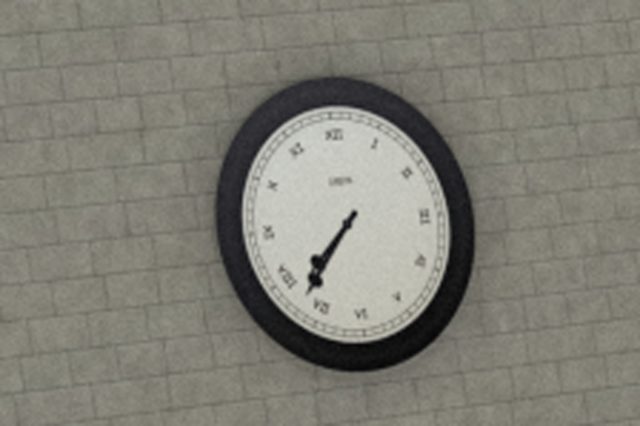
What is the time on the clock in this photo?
7:37
